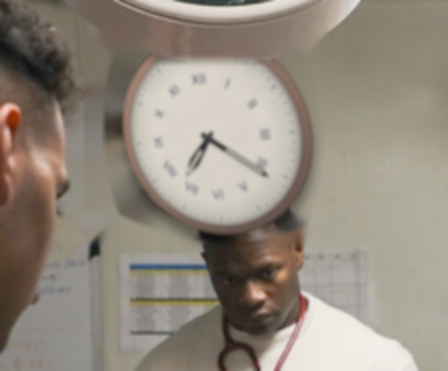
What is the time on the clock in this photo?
7:21
